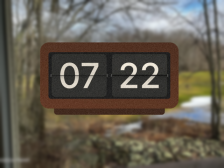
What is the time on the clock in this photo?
7:22
